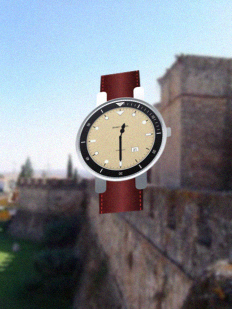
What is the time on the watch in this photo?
12:30
